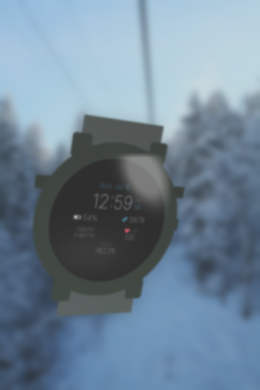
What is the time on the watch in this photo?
12:59
